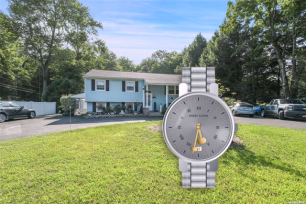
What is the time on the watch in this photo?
5:32
